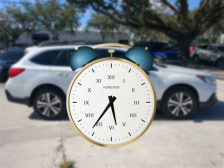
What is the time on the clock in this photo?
5:36
